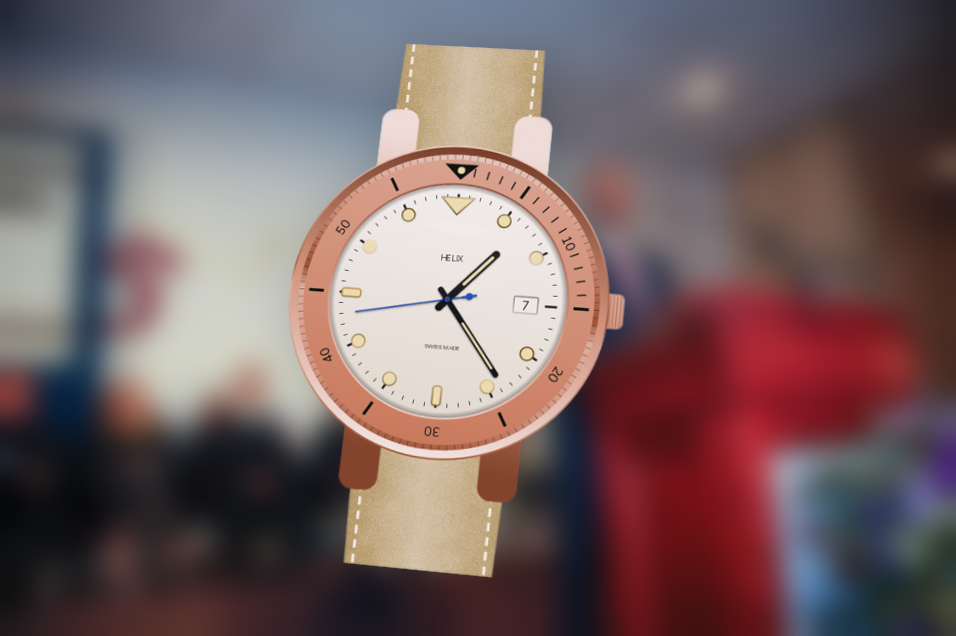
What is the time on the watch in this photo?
1:23:43
